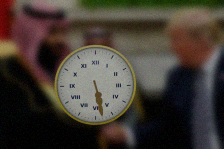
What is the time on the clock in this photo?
5:28
